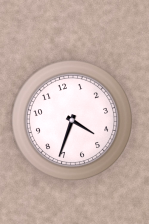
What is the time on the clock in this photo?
4:36
